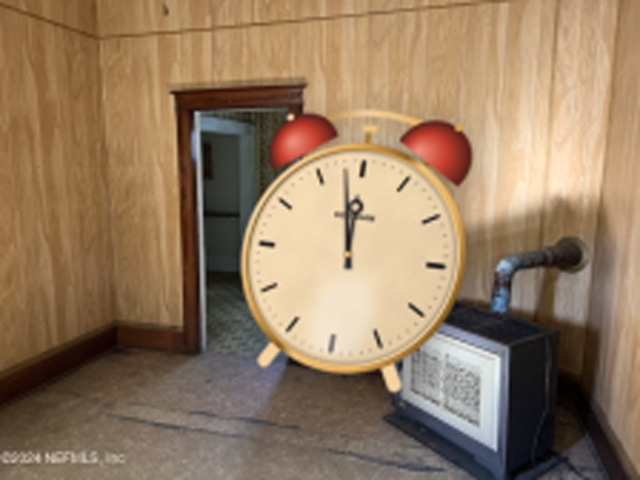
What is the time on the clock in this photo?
11:58
